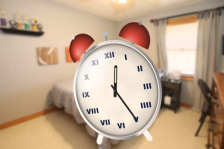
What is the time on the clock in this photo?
12:25
